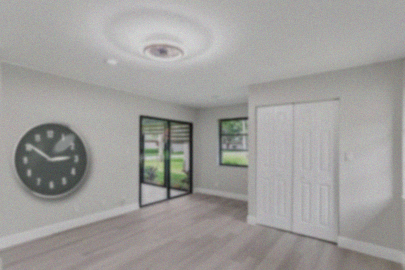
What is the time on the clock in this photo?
2:51
